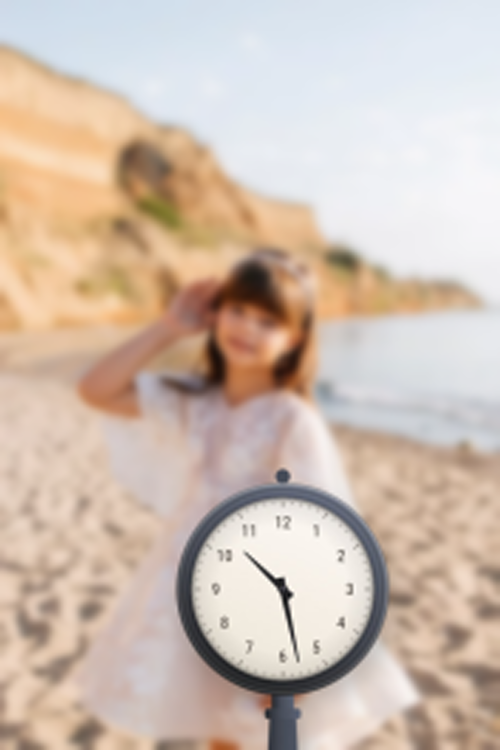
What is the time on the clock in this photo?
10:28
